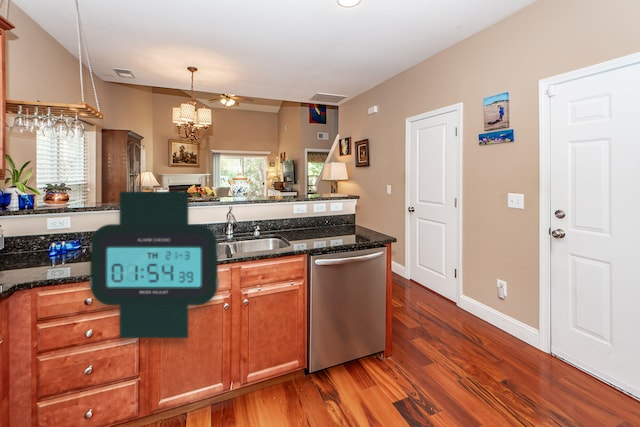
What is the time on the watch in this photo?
1:54:39
